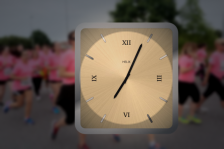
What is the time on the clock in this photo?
7:04
